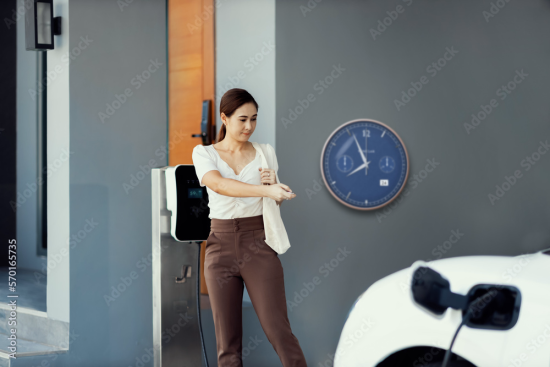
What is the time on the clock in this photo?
7:56
